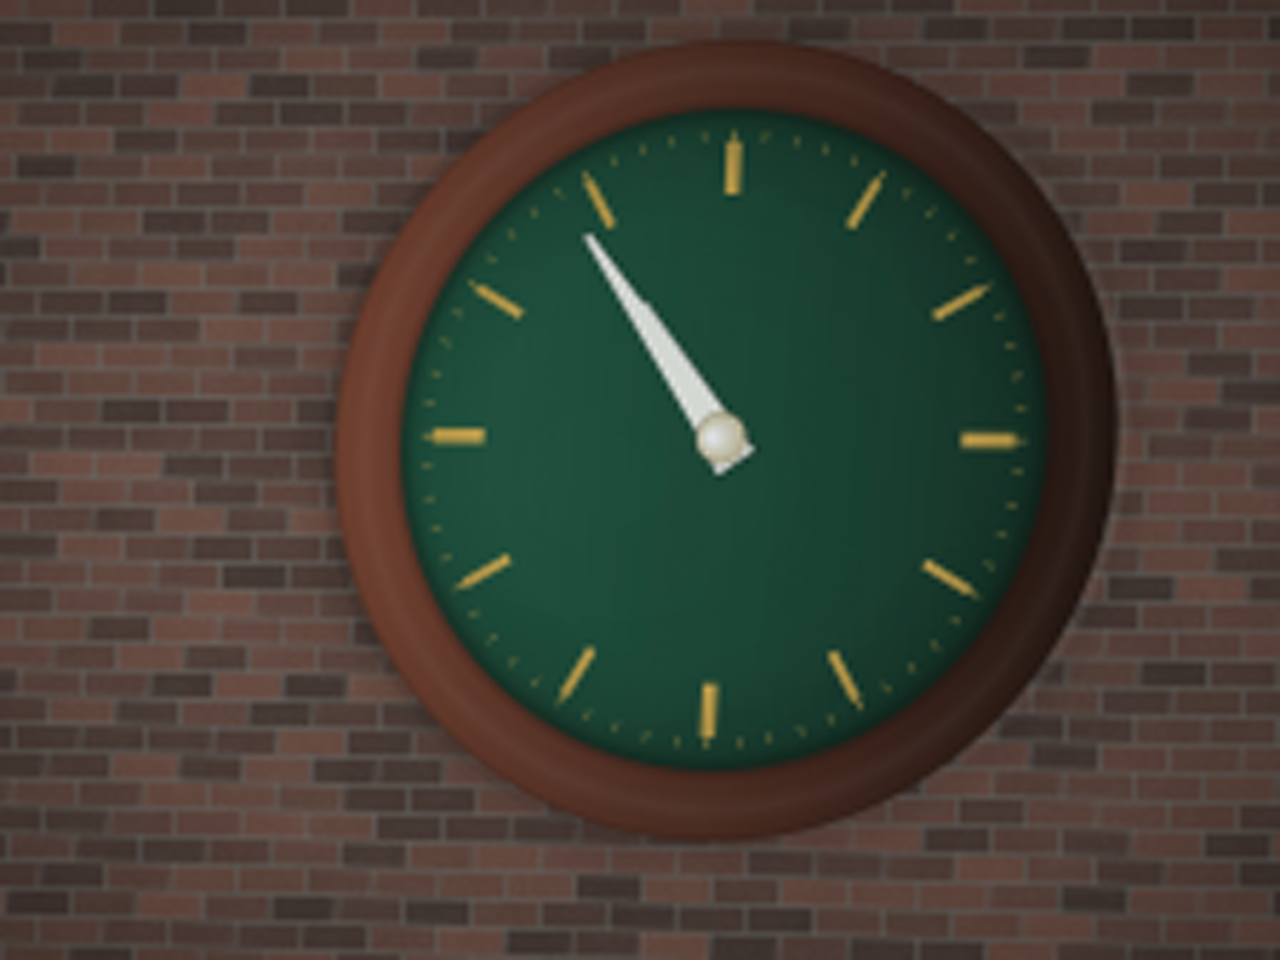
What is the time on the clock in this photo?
10:54
